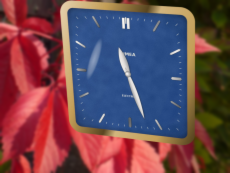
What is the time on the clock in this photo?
11:27
